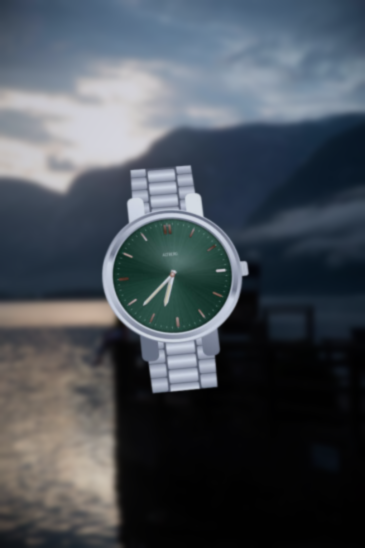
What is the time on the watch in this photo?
6:38
